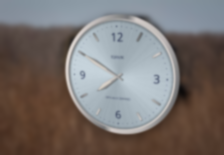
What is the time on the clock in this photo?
7:50
